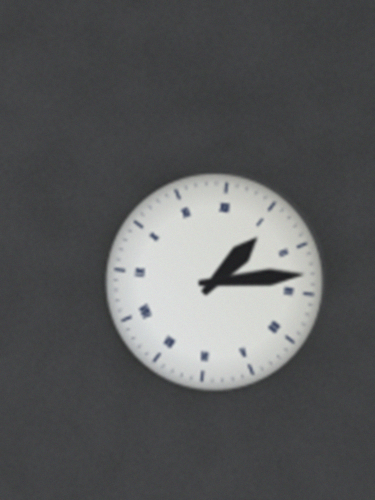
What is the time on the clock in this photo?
1:13
